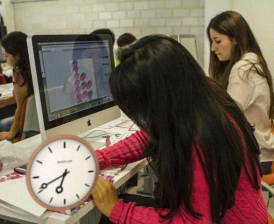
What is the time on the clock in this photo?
6:41
